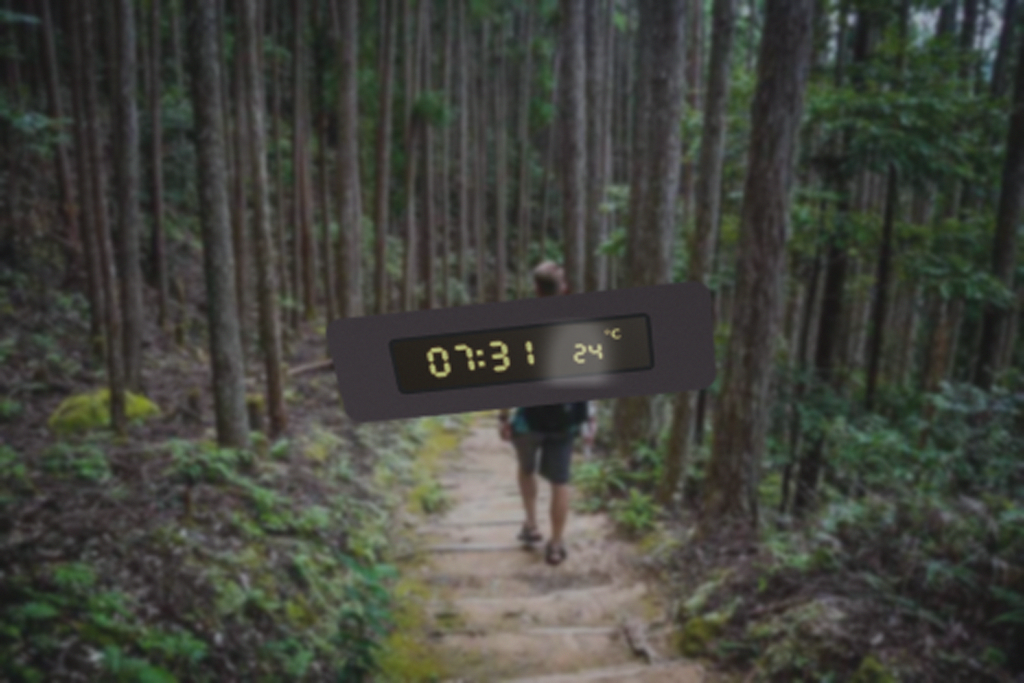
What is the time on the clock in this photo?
7:31
